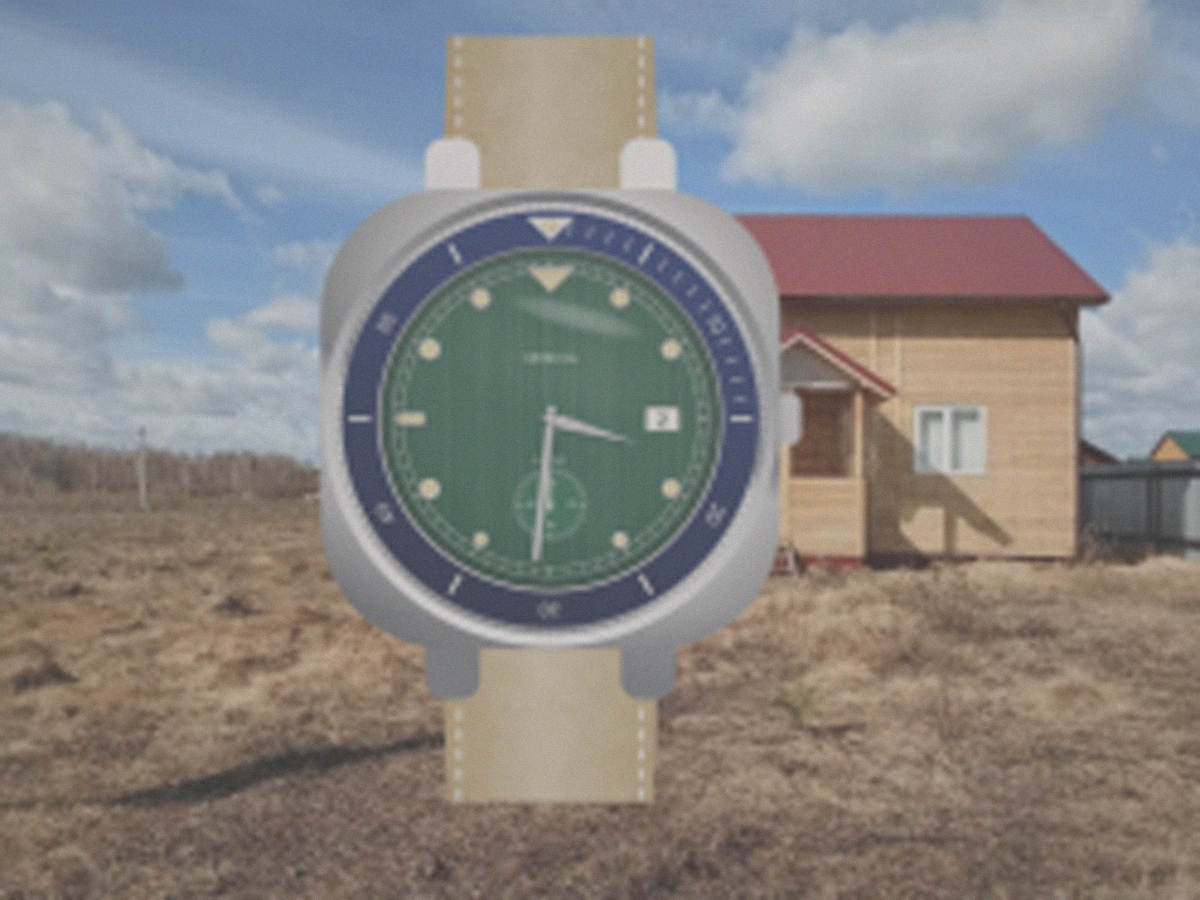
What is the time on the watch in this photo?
3:31
